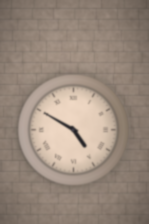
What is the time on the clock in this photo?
4:50
